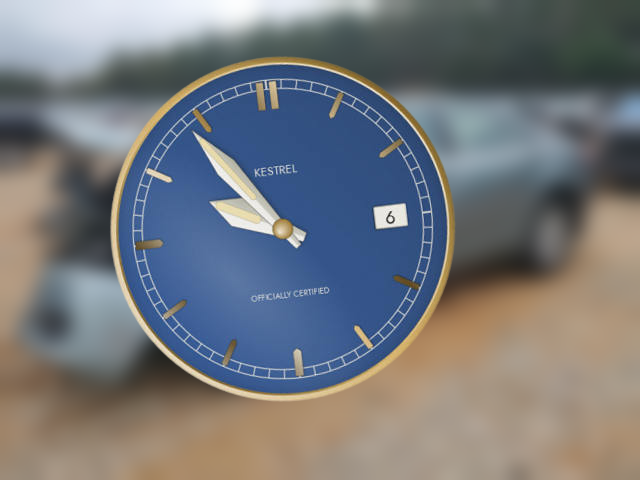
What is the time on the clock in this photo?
9:54
